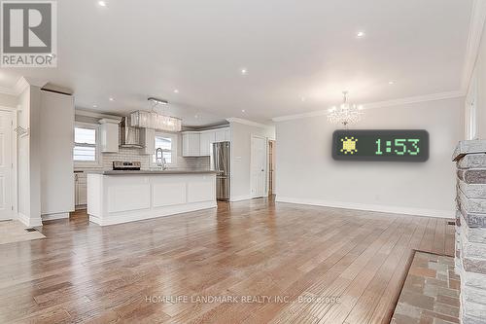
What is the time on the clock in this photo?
1:53
